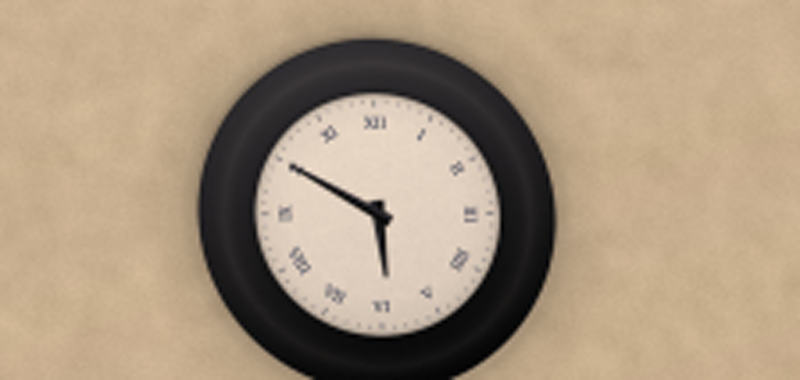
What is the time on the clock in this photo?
5:50
